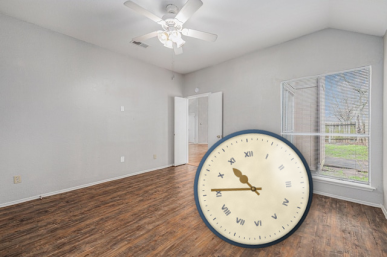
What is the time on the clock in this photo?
10:46
